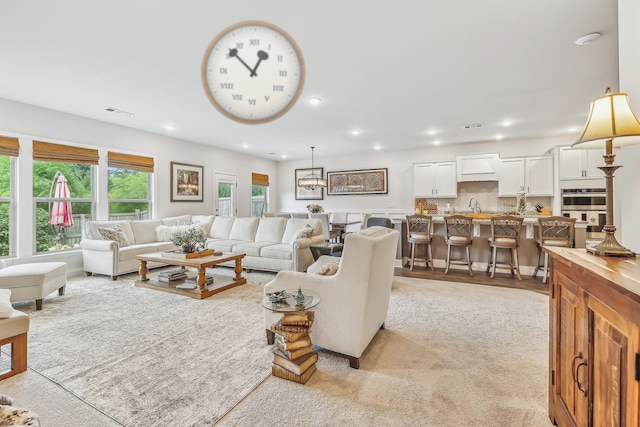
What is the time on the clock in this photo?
12:52
